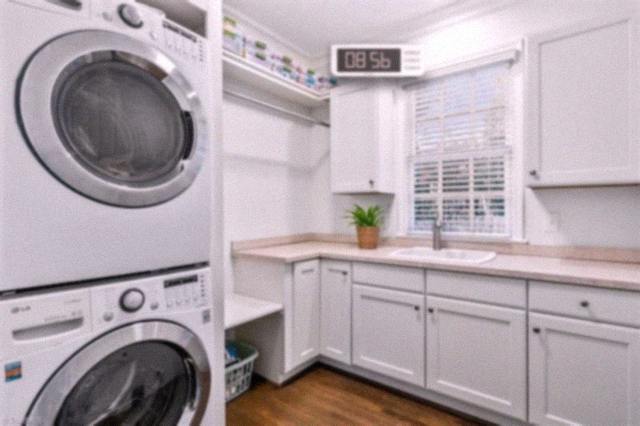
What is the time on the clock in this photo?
8:56
